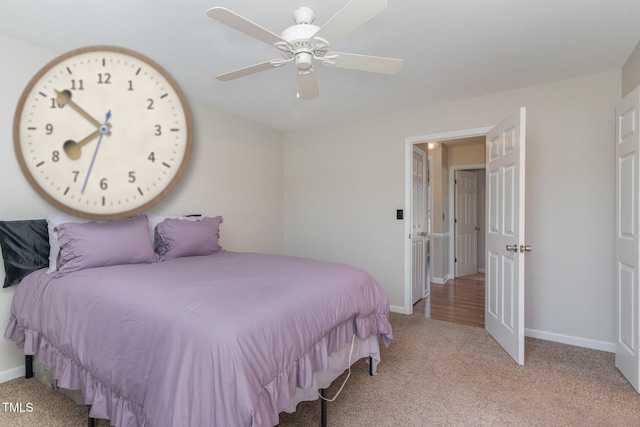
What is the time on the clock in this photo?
7:51:33
